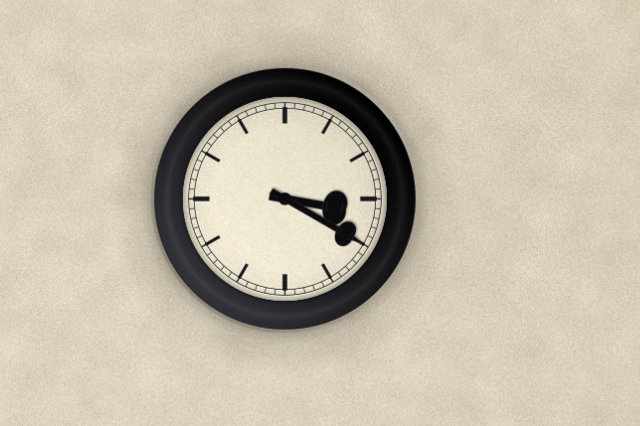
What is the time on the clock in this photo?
3:20
